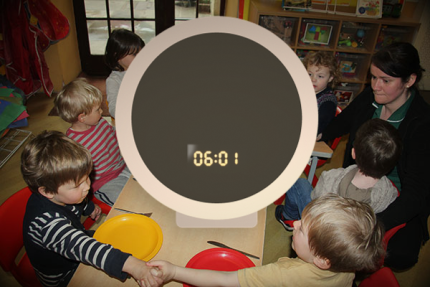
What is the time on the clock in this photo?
6:01
